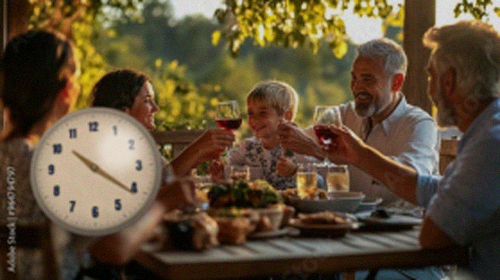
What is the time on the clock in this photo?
10:21
